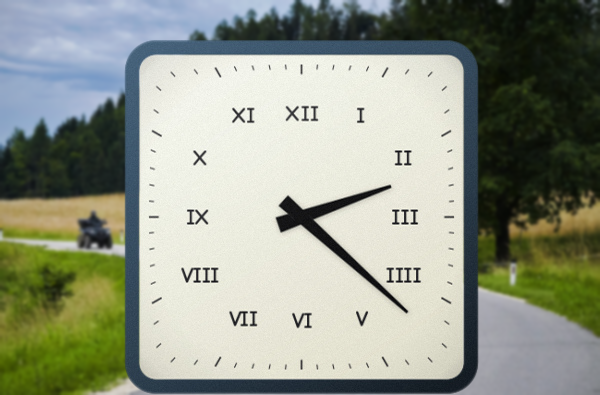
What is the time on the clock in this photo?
2:22
